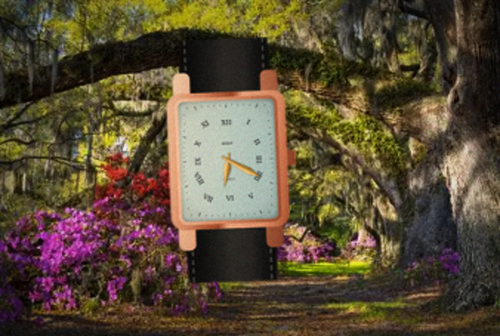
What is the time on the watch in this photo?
6:20
